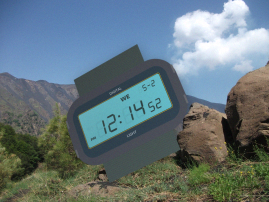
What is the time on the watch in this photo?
12:14:52
